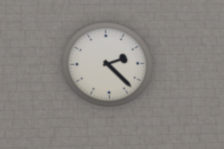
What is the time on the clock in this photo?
2:23
